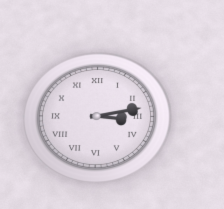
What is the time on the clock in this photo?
3:13
